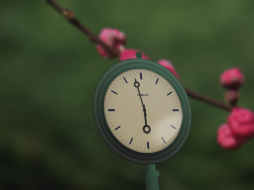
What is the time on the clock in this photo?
5:58
